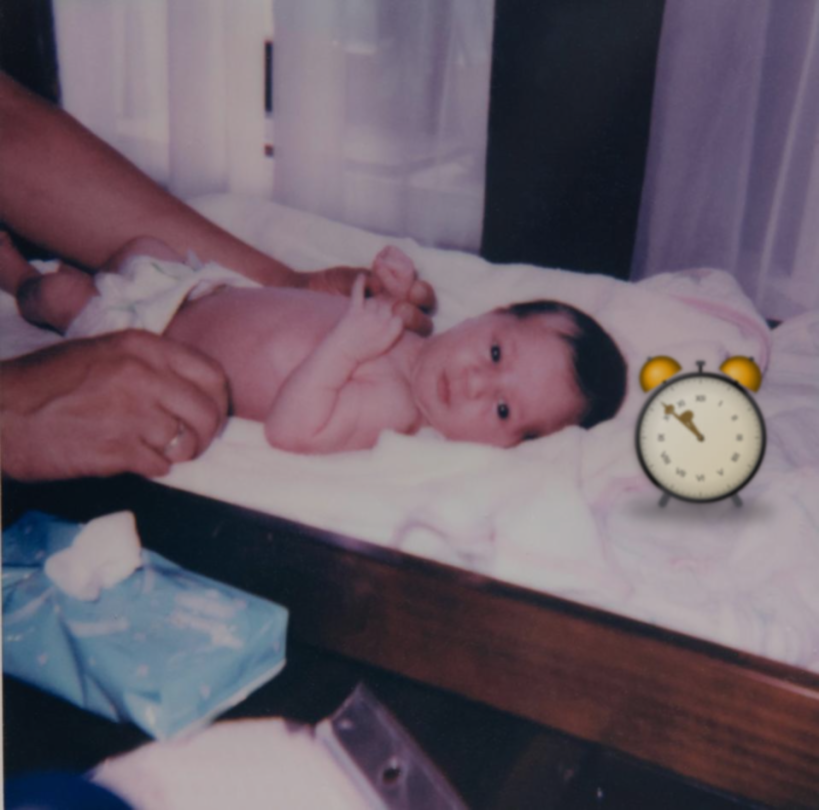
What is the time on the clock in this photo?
10:52
